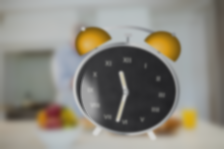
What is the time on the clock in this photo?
11:32
